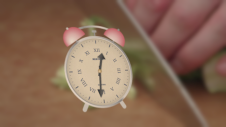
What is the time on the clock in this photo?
12:31
